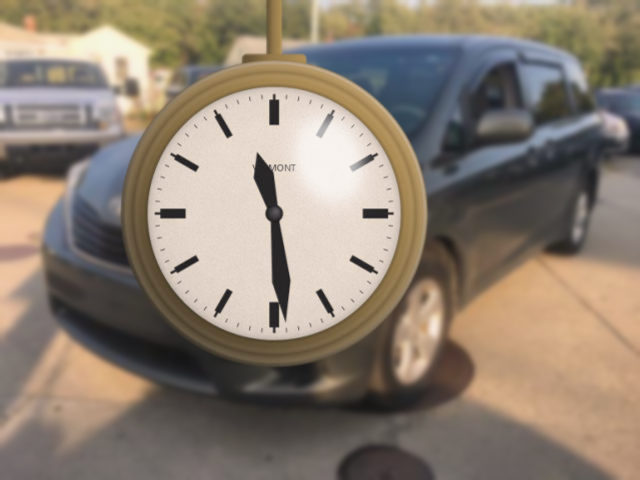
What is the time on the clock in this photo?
11:29
